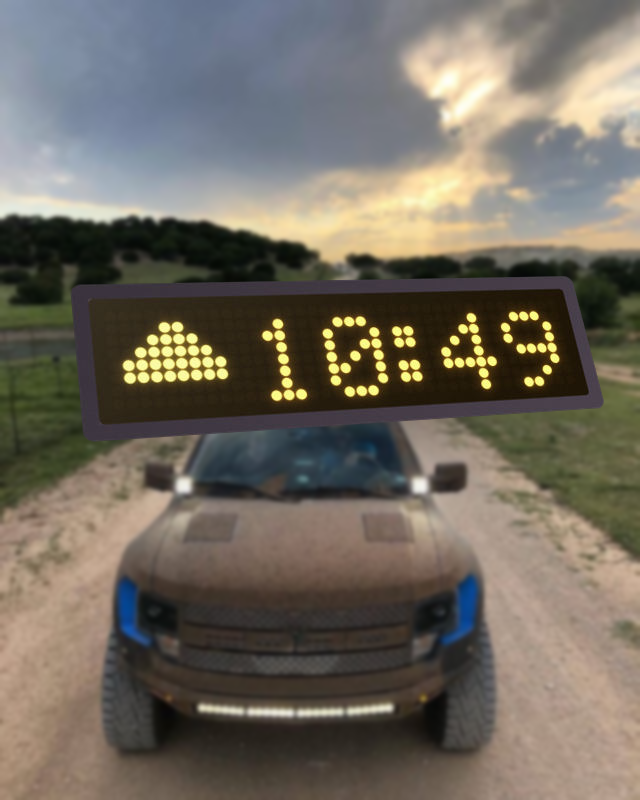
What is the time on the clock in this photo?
10:49
